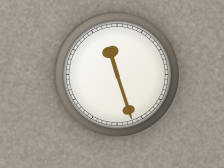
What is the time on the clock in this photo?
11:27
